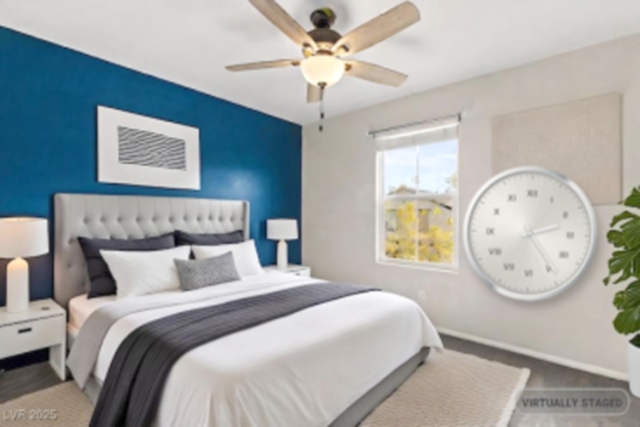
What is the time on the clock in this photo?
2:24
